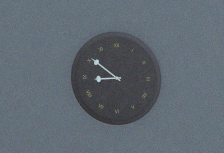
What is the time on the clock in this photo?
8:51
